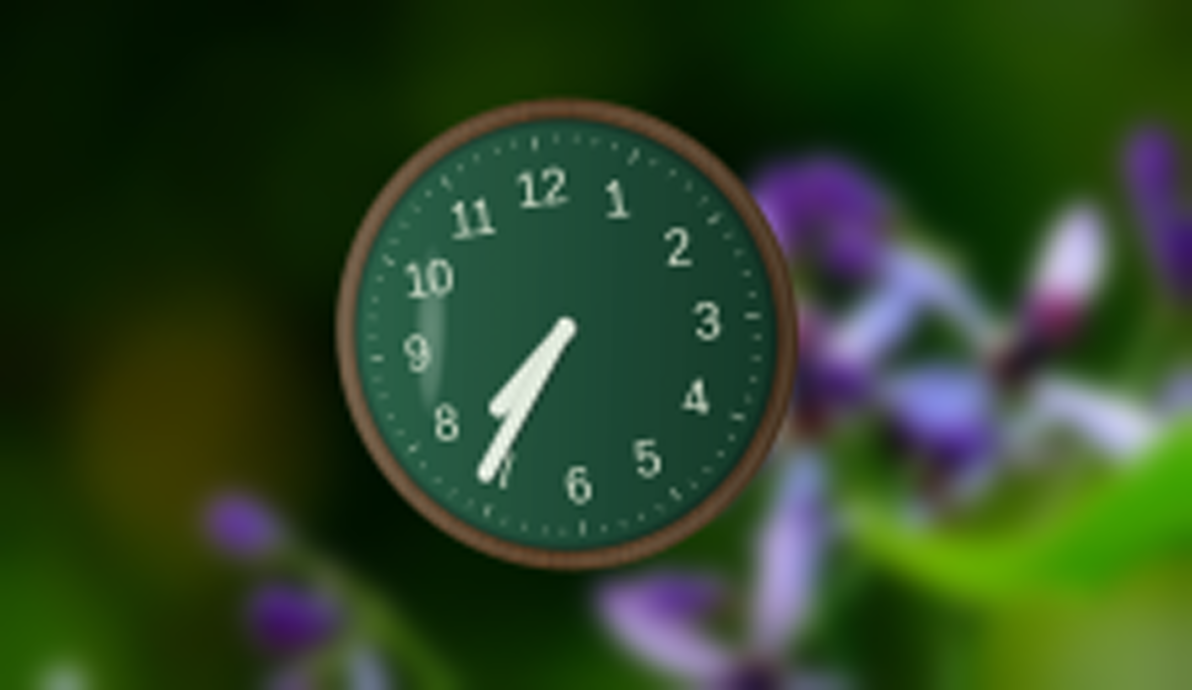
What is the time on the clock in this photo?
7:36
